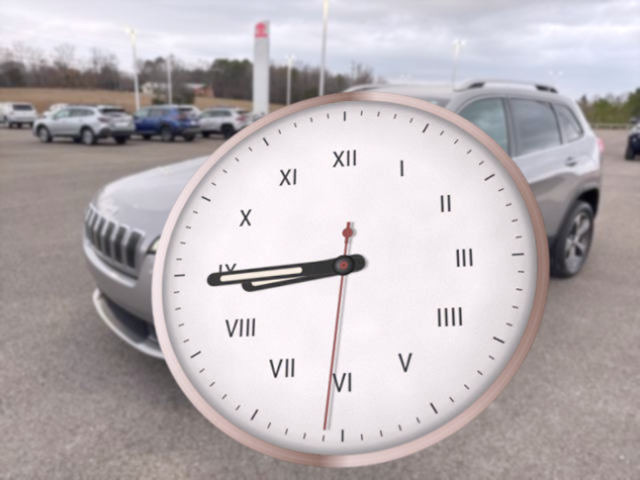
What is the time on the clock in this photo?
8:44:31
